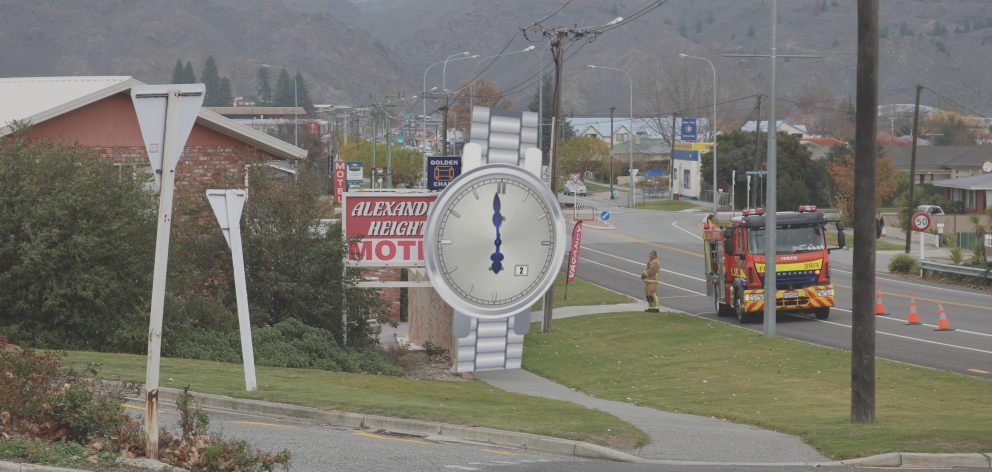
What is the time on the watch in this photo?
5:59
